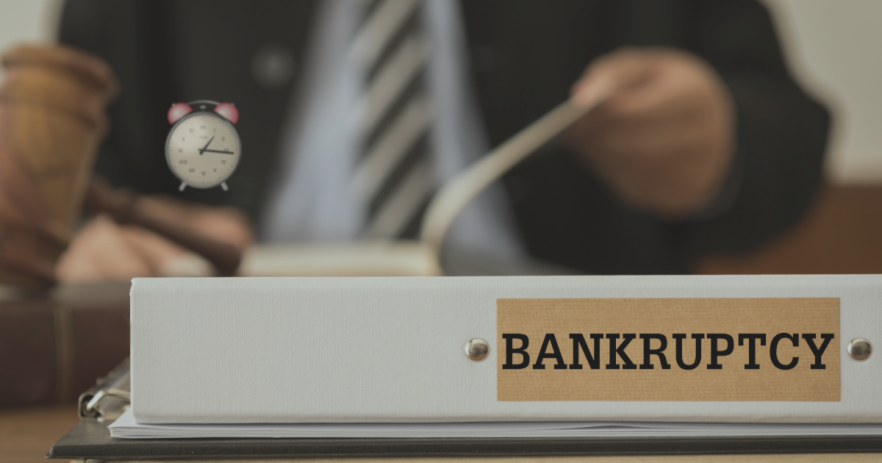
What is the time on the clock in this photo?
1:16
